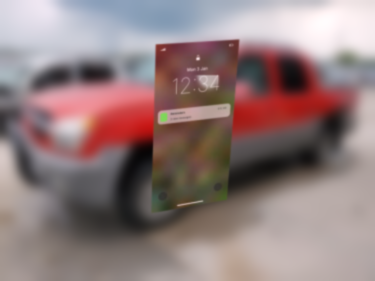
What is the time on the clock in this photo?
12:34
